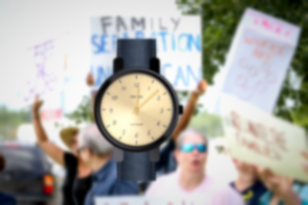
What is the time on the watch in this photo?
12:08
